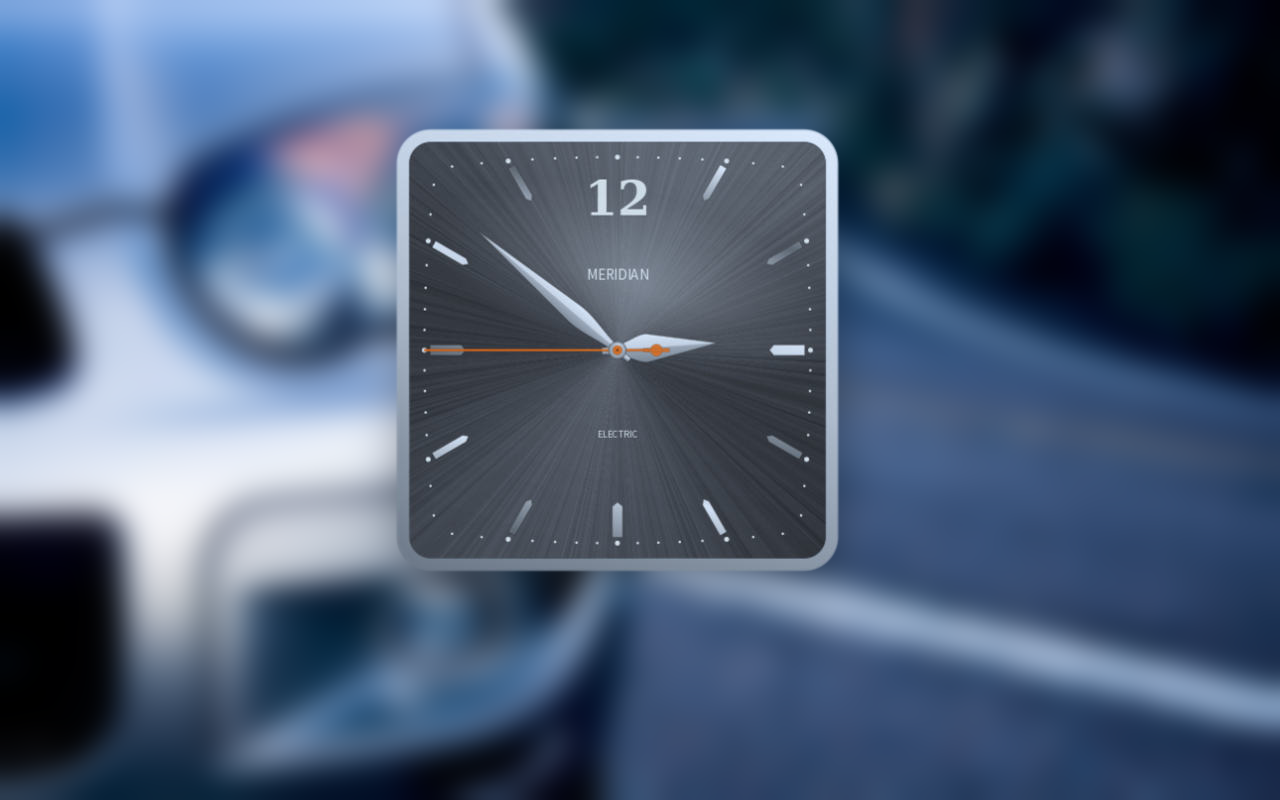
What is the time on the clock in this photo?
2:51:45
